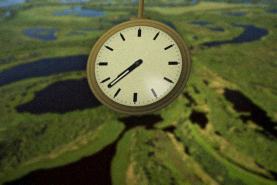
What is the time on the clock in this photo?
7:38
